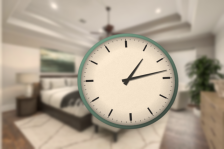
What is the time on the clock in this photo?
1:13
